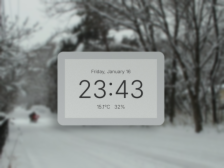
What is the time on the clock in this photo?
23:43
